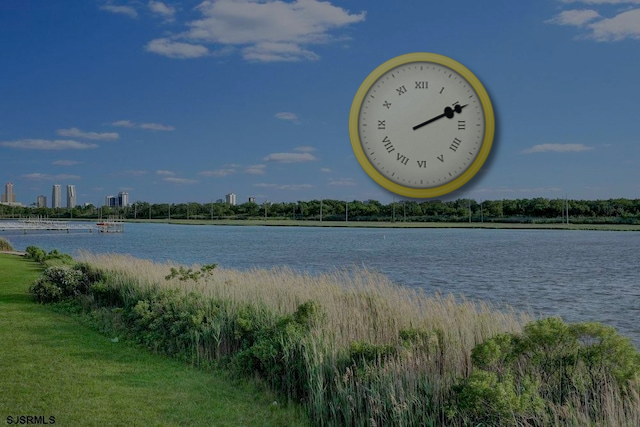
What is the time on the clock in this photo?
2:11
